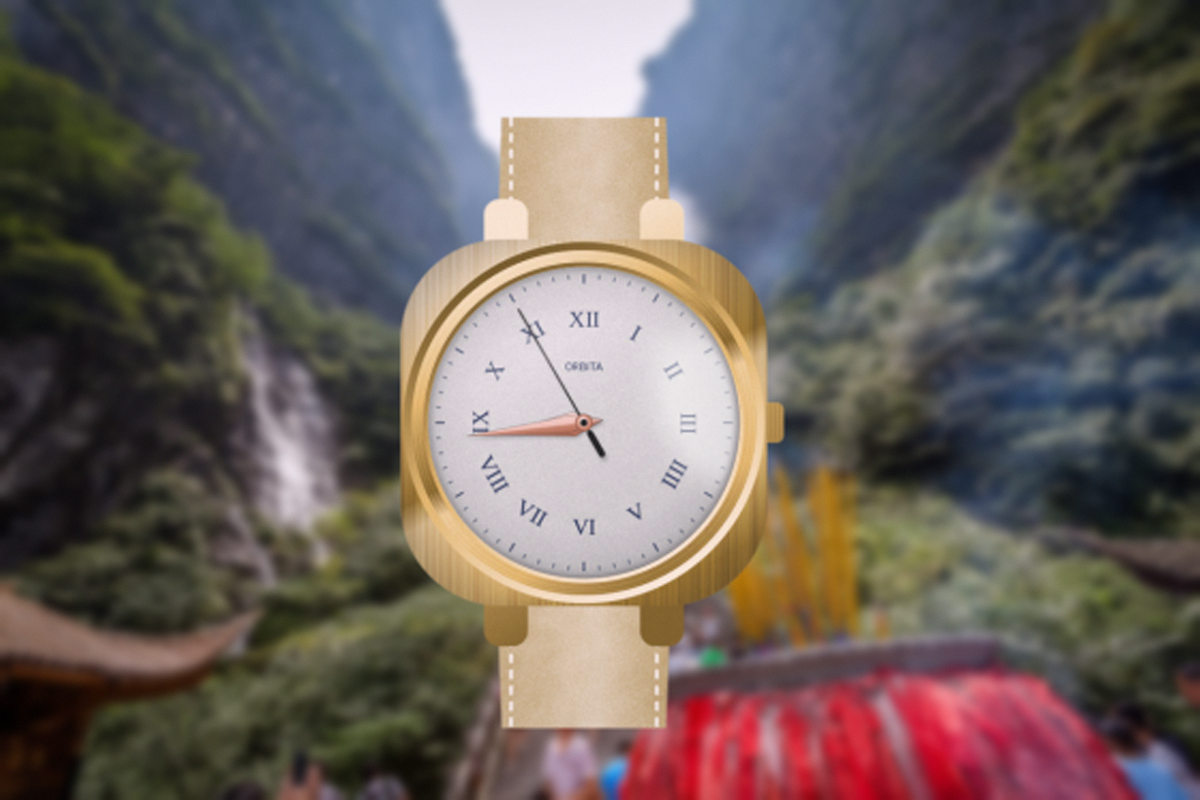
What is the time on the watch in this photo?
8:43:55
